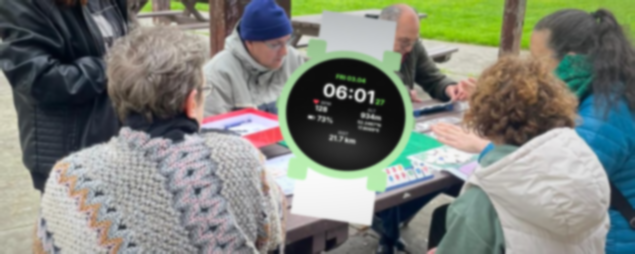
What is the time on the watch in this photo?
6:01
